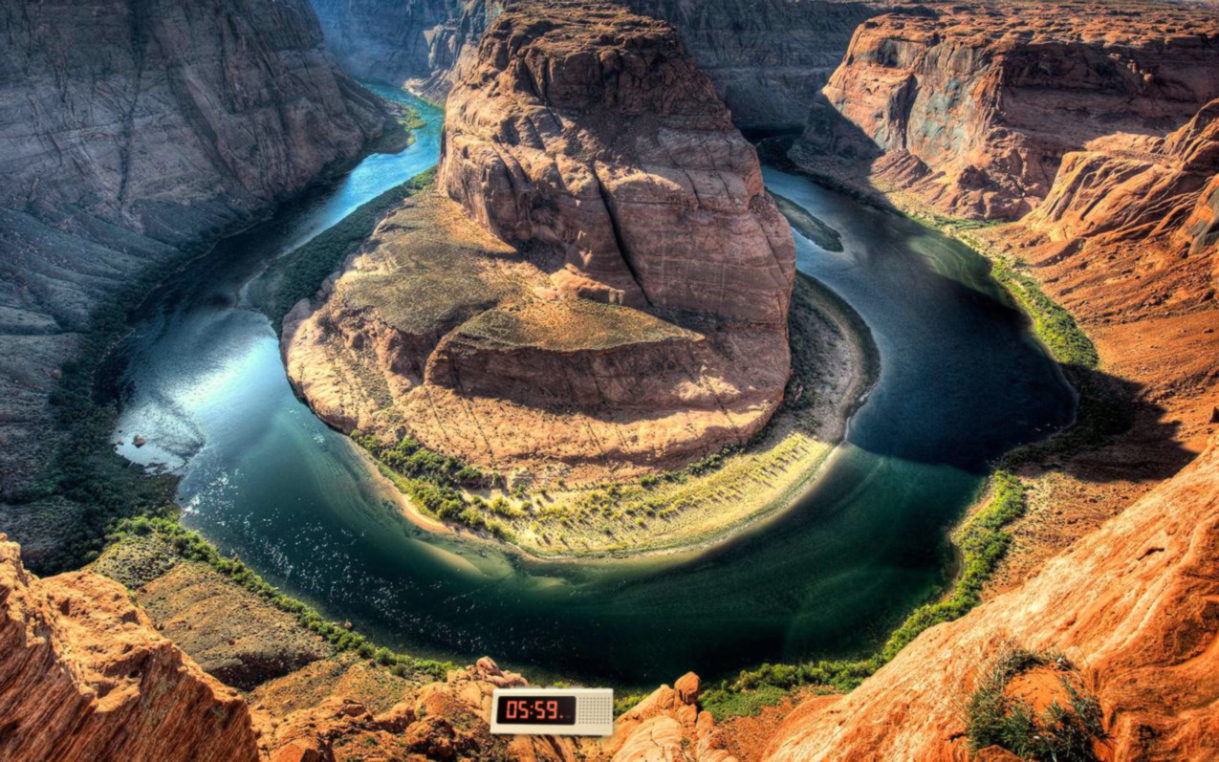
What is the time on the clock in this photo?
5:59
